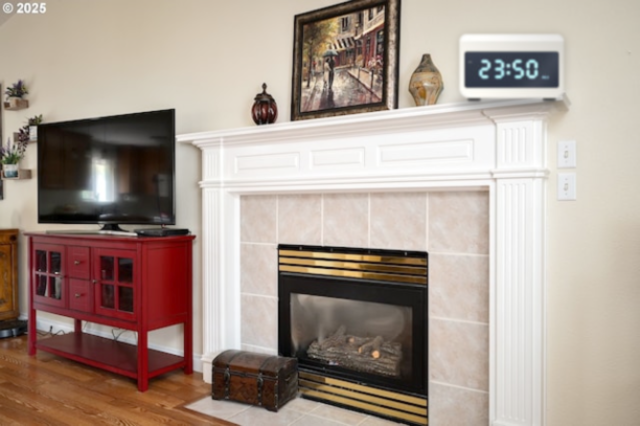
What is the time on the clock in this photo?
23:50
